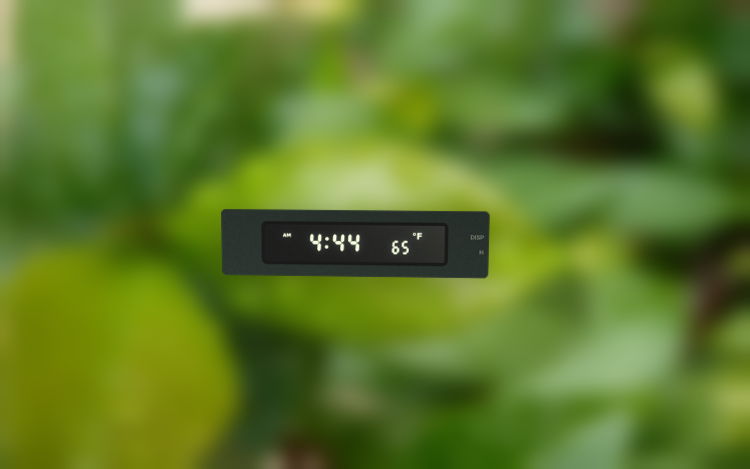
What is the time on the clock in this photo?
4:44
